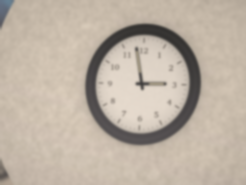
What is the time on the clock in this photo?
2:58
